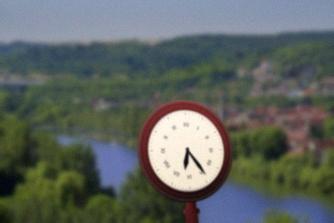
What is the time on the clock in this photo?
6:24
